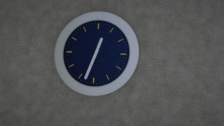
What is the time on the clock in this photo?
12:33
